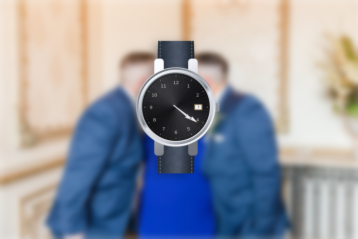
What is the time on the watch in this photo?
4:21
